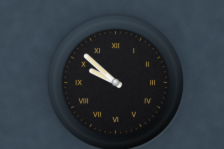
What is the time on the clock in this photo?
9:52
